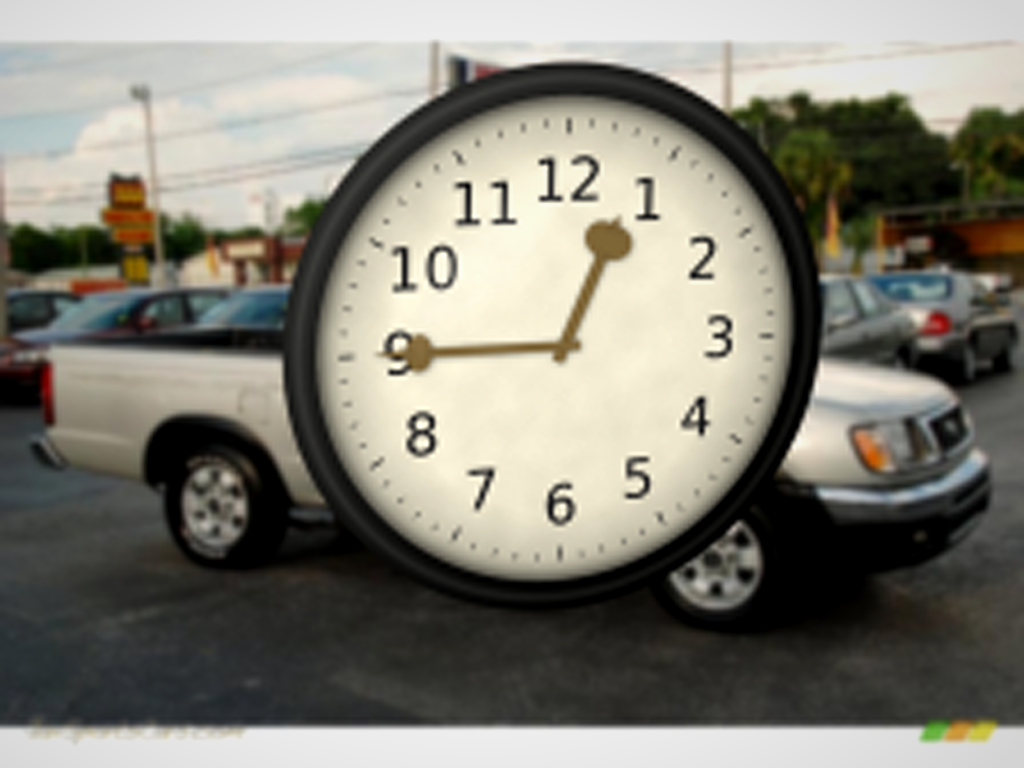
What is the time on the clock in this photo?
12:45
